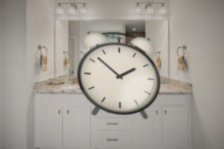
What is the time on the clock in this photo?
1:52
